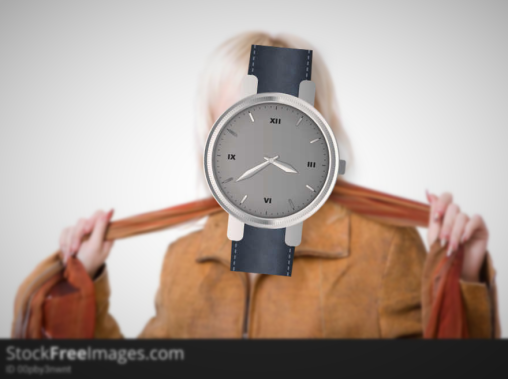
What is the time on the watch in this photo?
3:39
